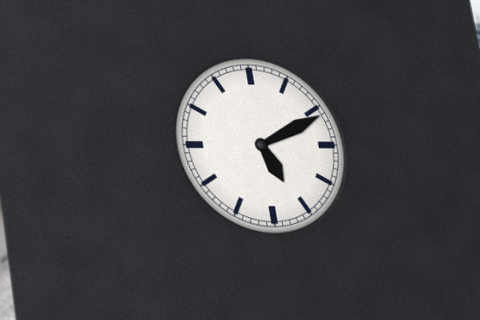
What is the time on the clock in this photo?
5:11
